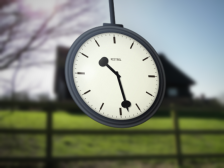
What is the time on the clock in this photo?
10:28
